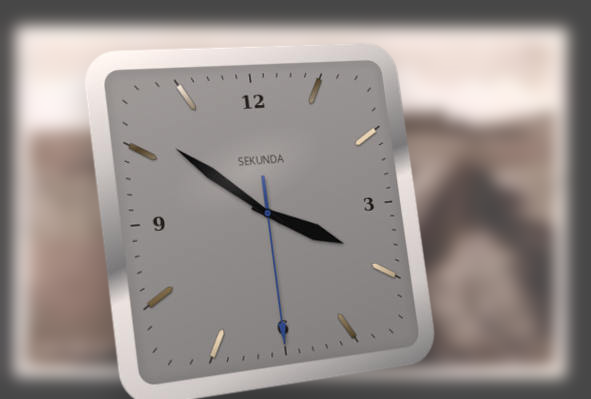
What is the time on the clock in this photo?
3:51:30
